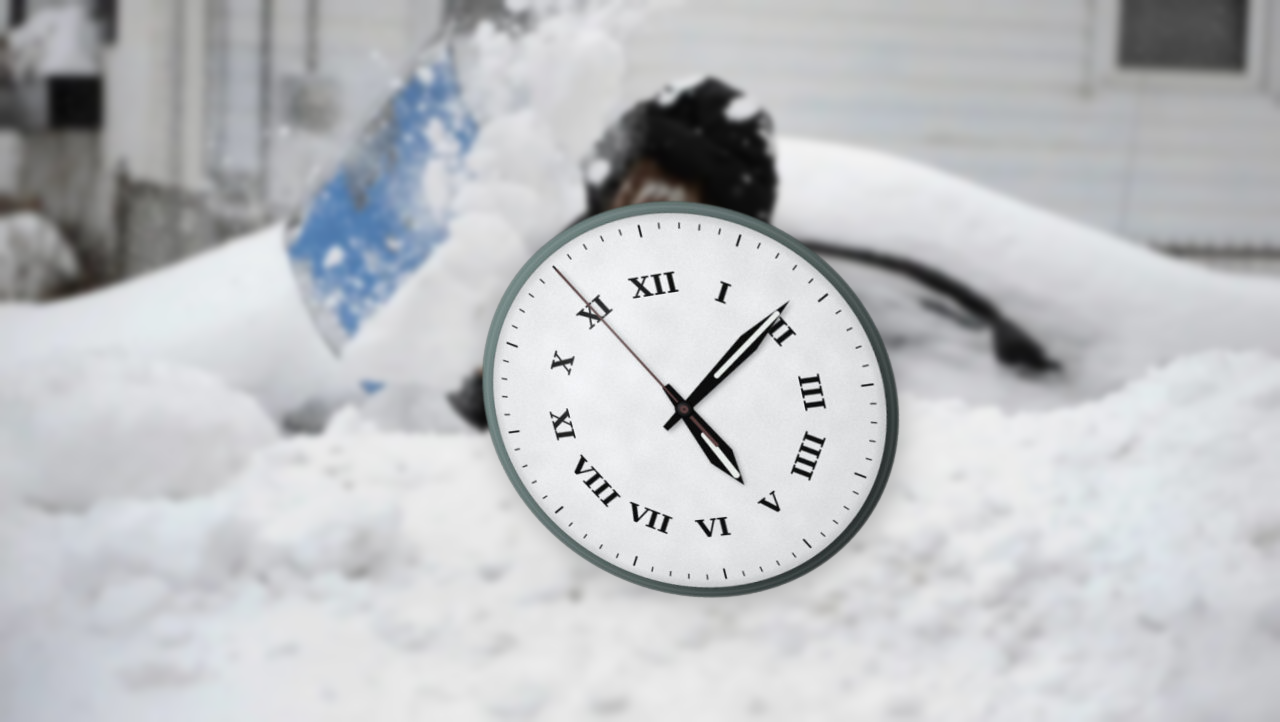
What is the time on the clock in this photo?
5:08:55
